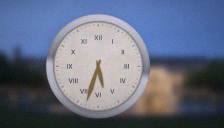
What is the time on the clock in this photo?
5:33
